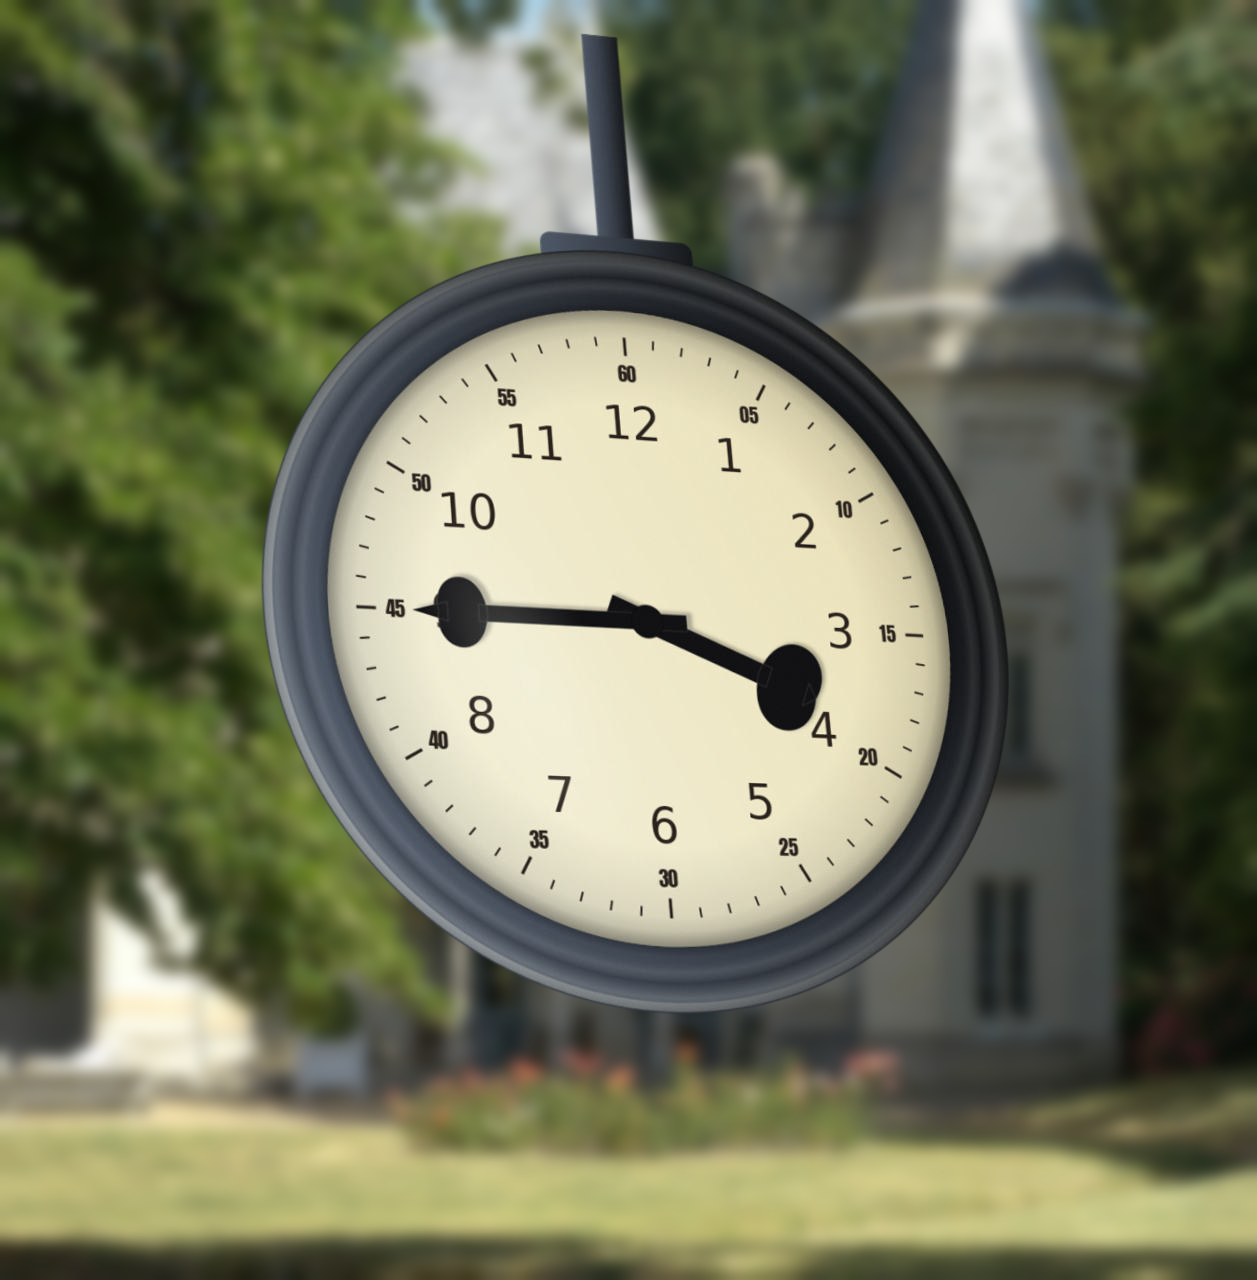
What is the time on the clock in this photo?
3:45
